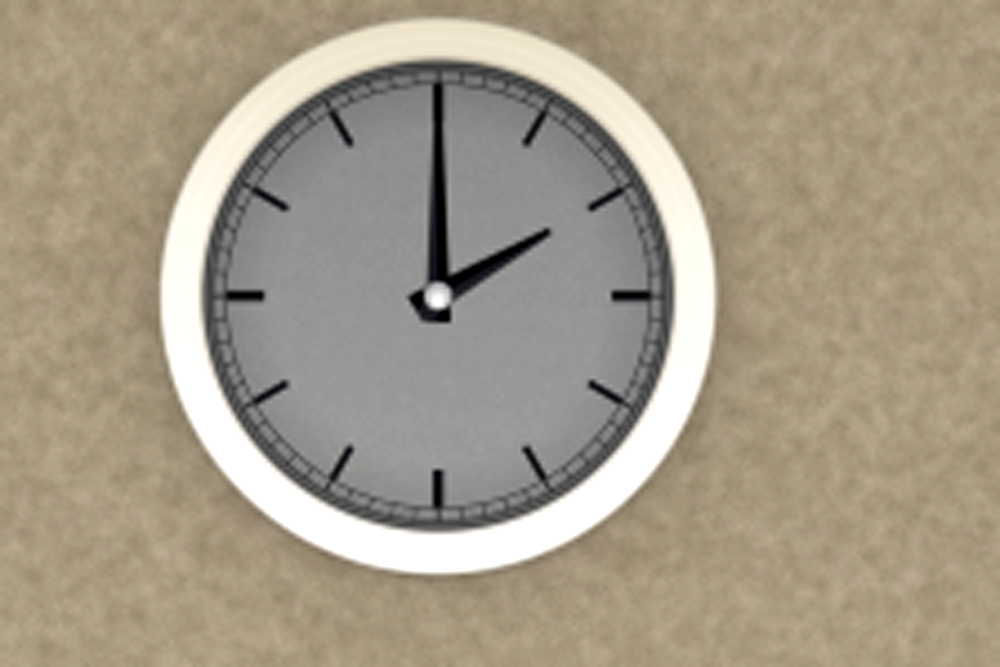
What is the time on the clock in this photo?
2:00
